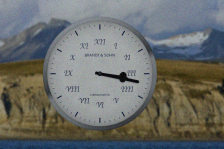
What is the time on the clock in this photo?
3:17
